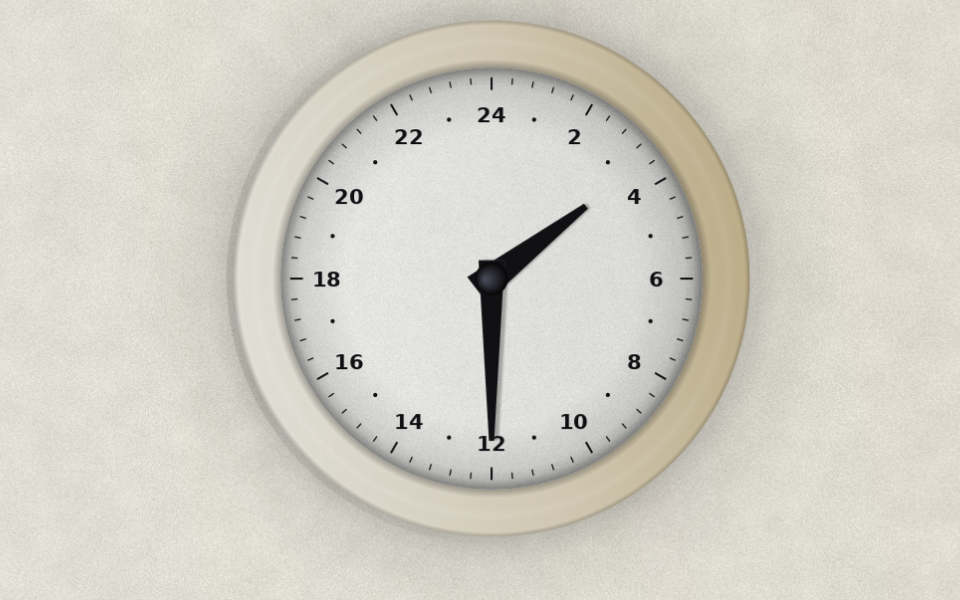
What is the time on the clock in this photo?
3:30
